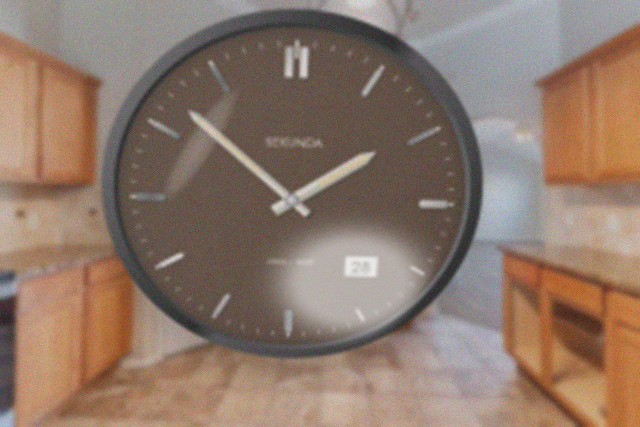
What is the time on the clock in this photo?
1:52
